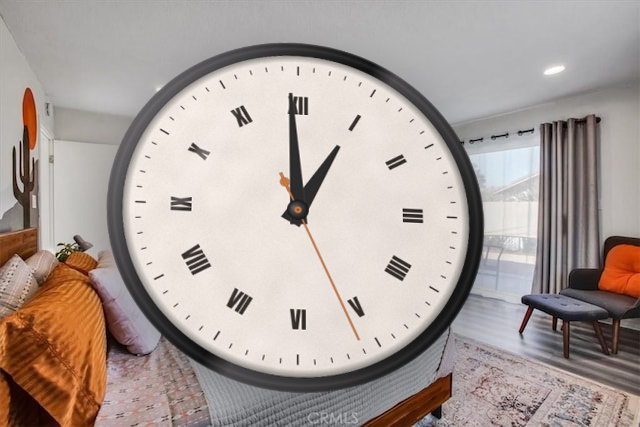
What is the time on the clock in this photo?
12:59:26
